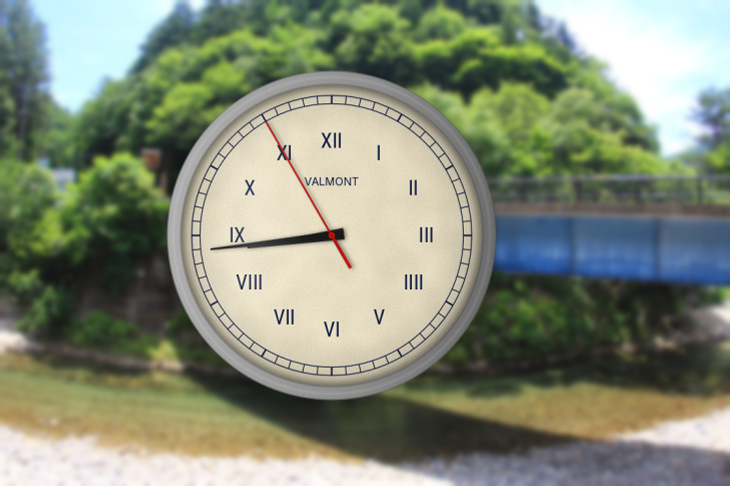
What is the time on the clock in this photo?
8:43:55
